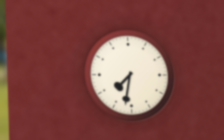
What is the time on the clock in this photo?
7:32
